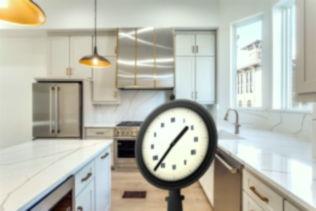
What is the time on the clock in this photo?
1:37
